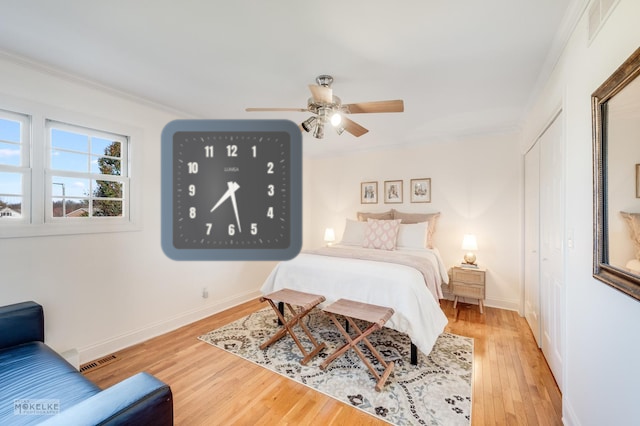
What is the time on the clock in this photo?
7:28
